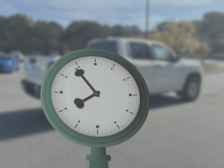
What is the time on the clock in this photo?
7:54
